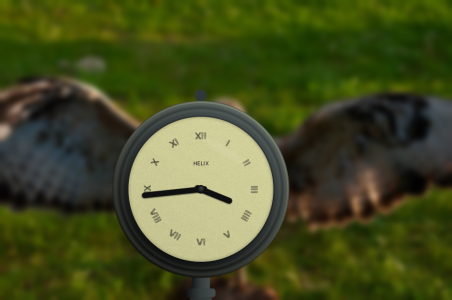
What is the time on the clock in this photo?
3:44
